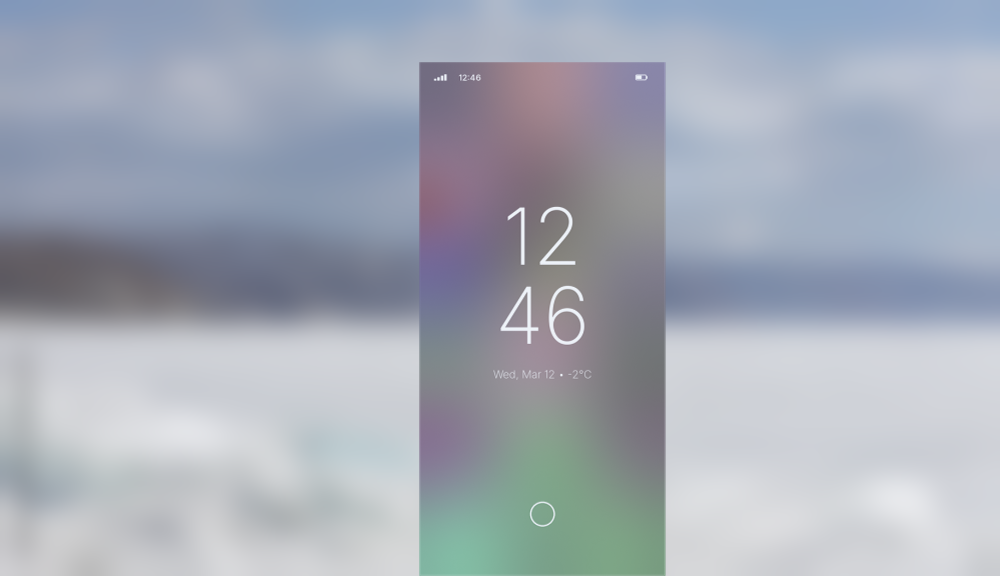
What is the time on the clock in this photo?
12:46
